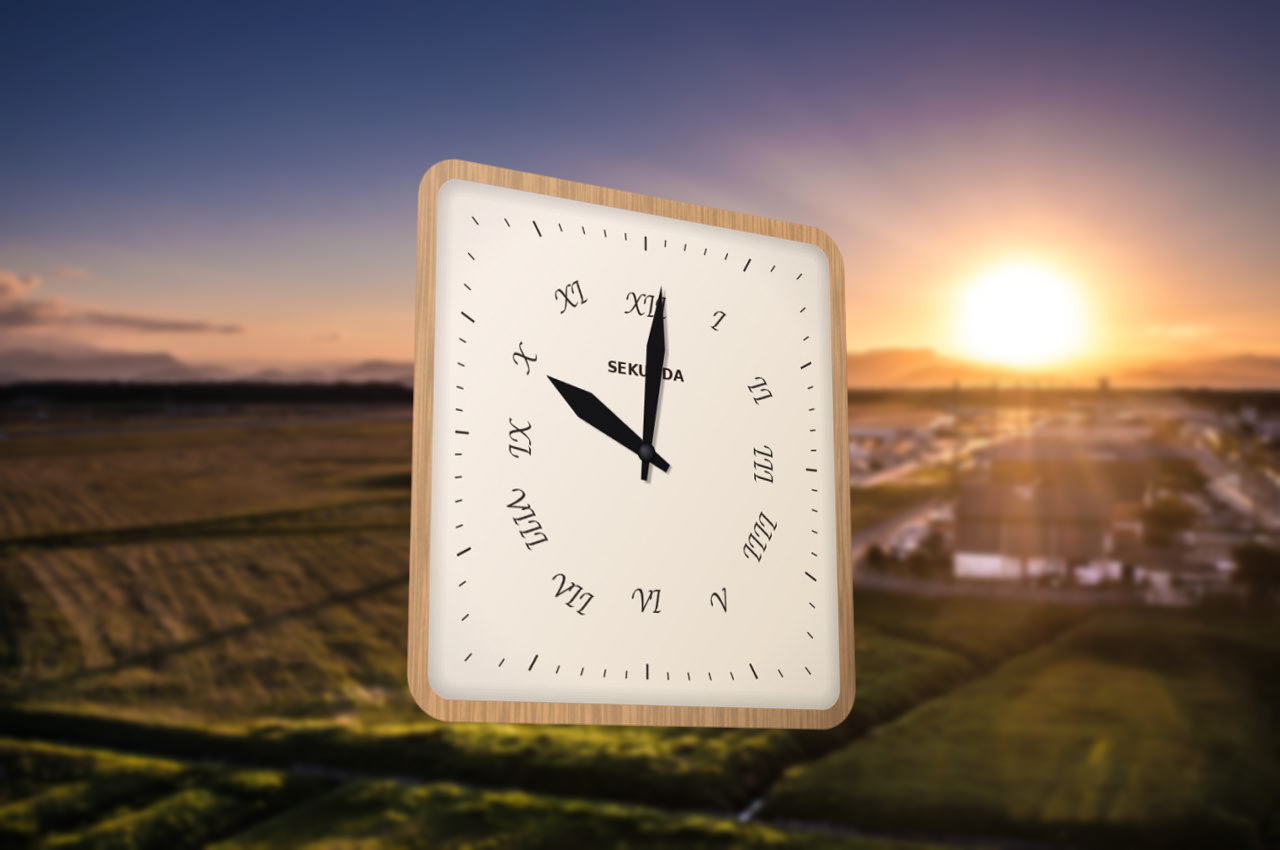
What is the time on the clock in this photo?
10:01
